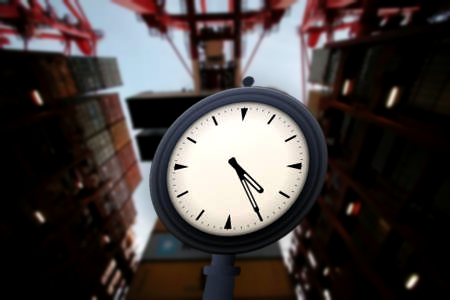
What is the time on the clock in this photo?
4:25
